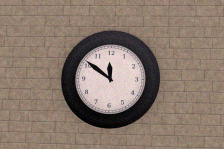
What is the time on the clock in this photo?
11:51
